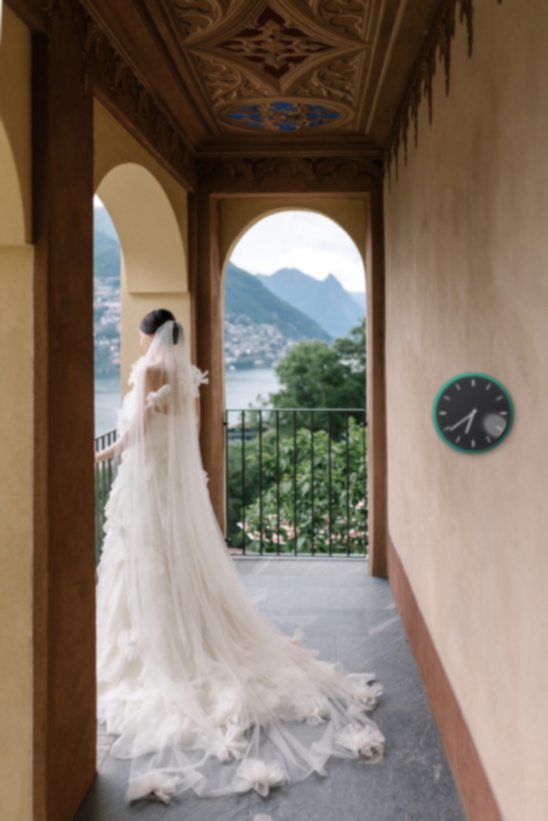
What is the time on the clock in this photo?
6:39
